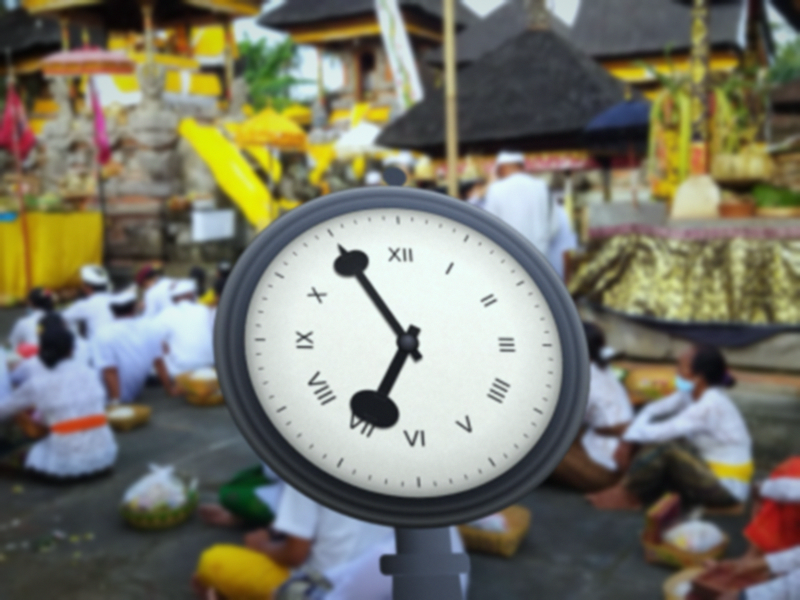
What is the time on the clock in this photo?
6:55
